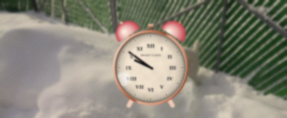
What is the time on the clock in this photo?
9:51
